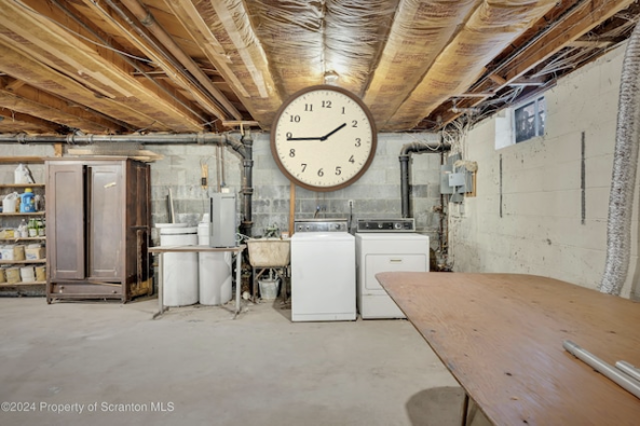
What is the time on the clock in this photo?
1:44
